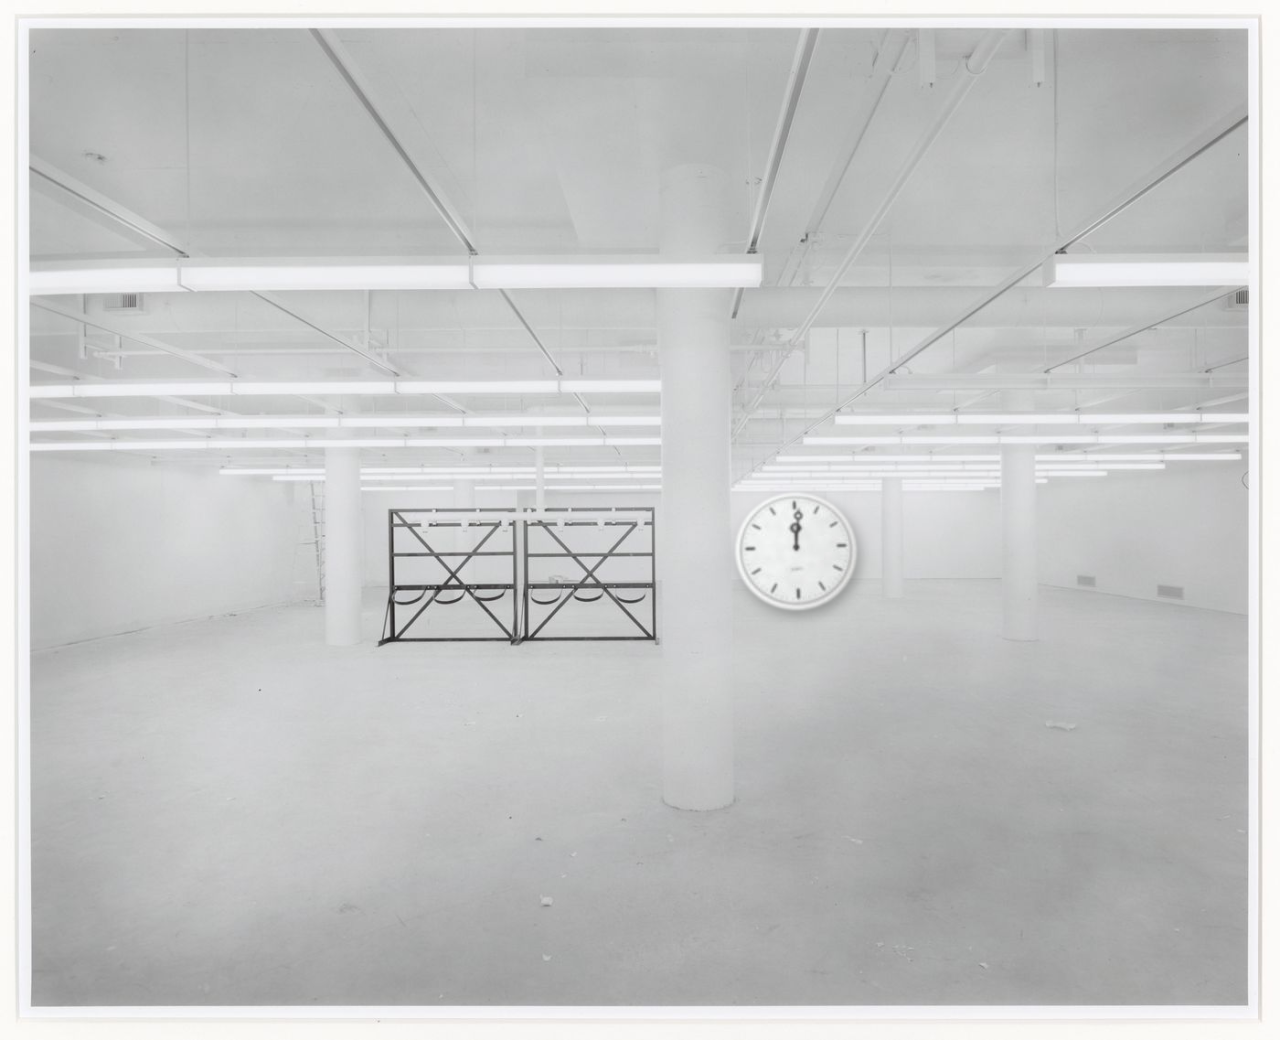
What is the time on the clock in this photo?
12:01
